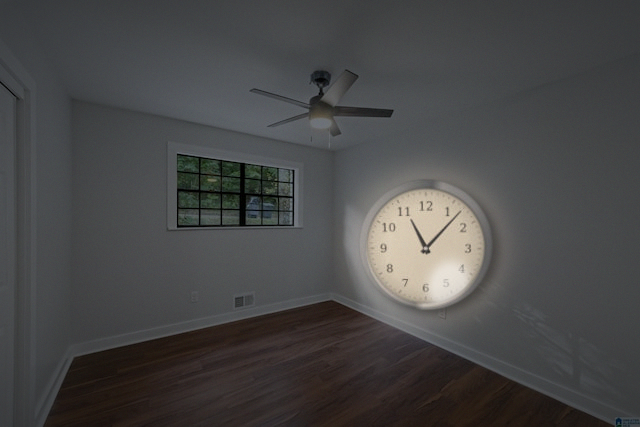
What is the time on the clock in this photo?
11:07
